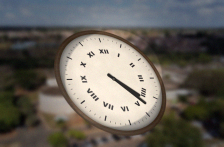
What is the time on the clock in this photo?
4:23
